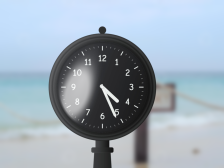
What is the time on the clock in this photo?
4:26
